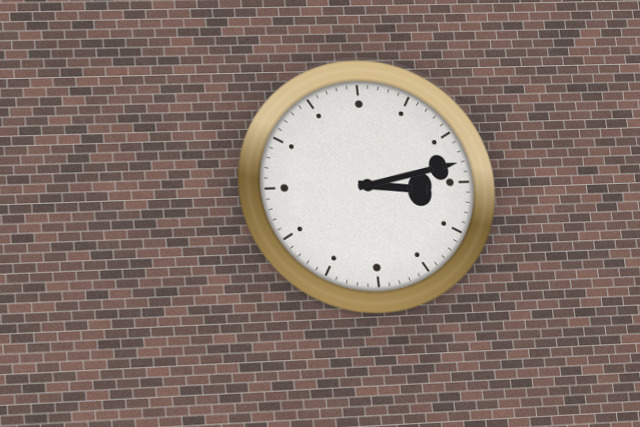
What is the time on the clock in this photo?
3:13
